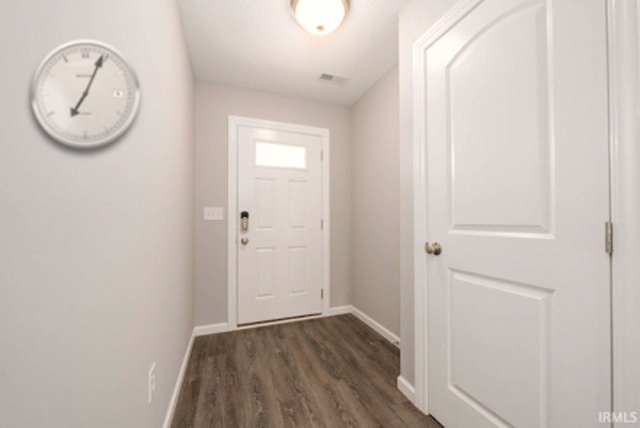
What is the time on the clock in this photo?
7:04
